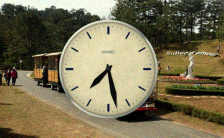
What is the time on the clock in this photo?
7:28
